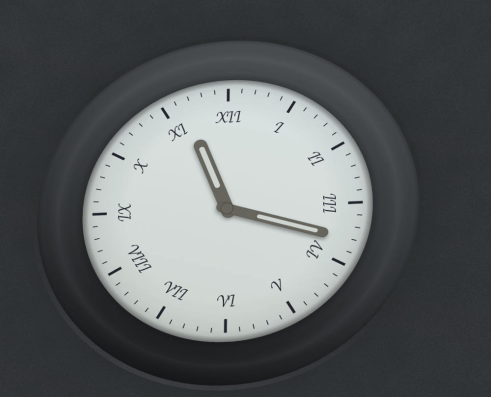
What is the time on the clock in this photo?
11:18
